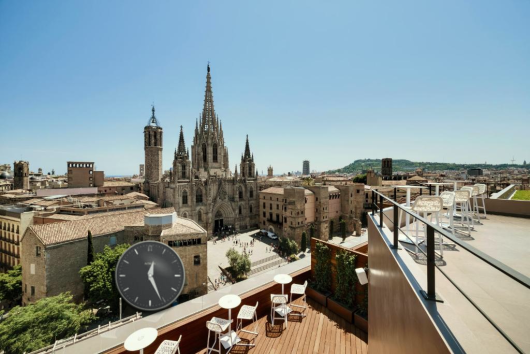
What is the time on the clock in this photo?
12:26
